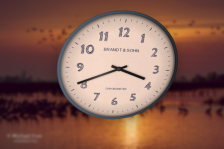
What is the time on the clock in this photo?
3:41
